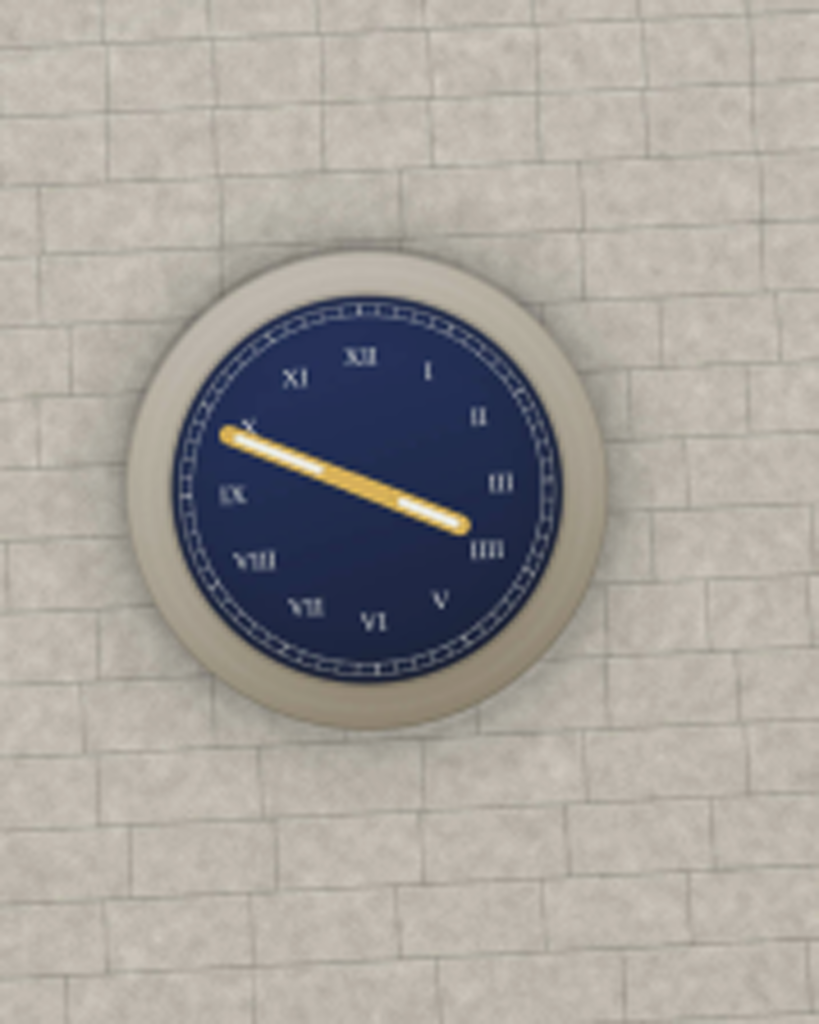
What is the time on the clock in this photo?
3:49
